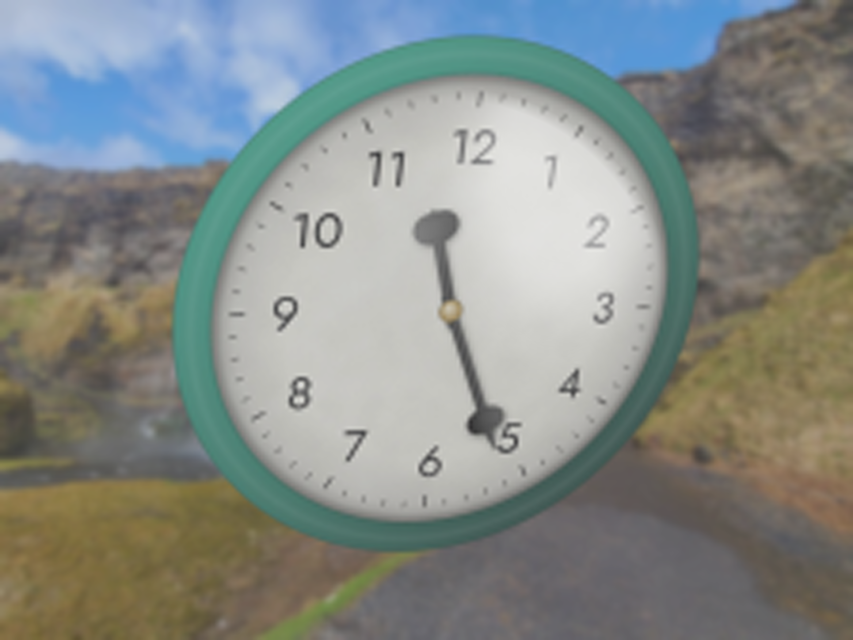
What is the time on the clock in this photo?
11:26
